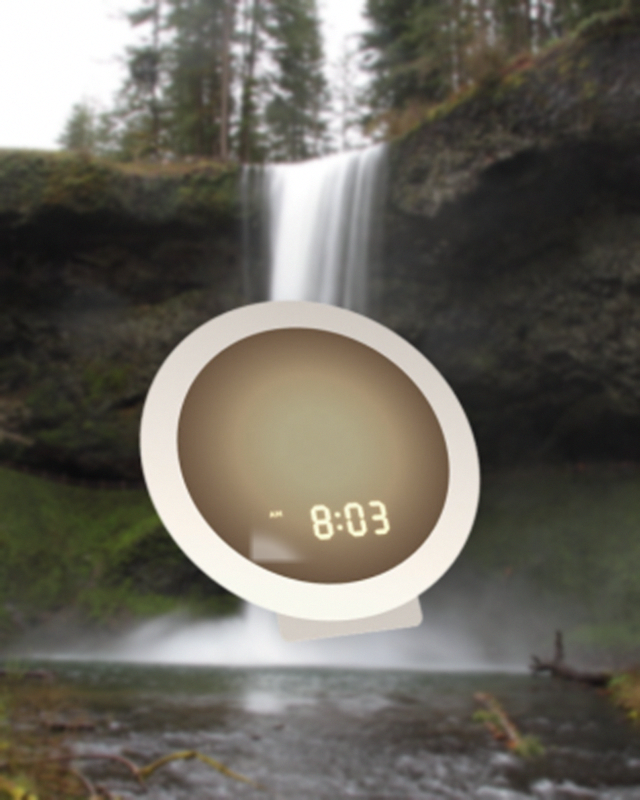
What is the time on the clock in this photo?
8:03
